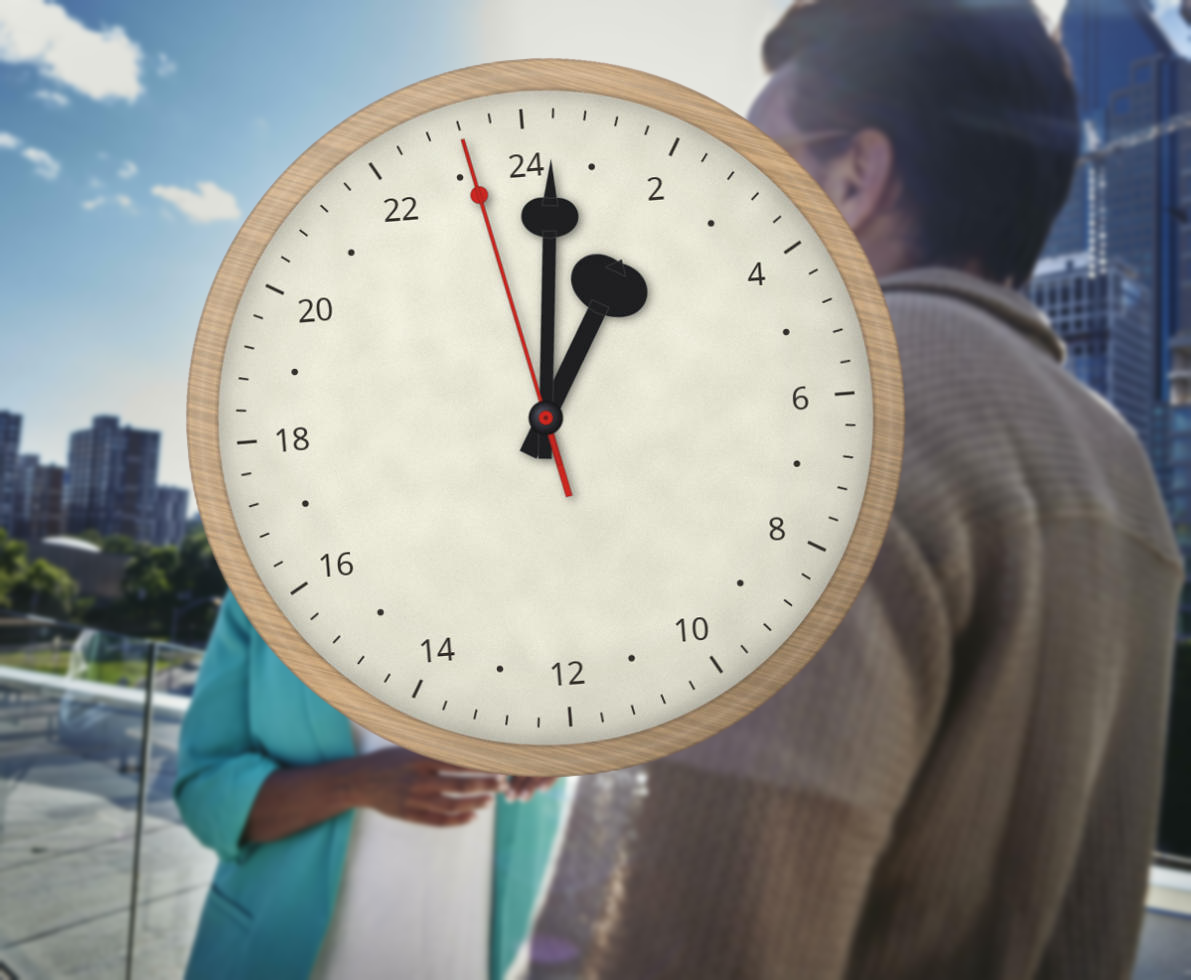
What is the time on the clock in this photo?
2:00:58
